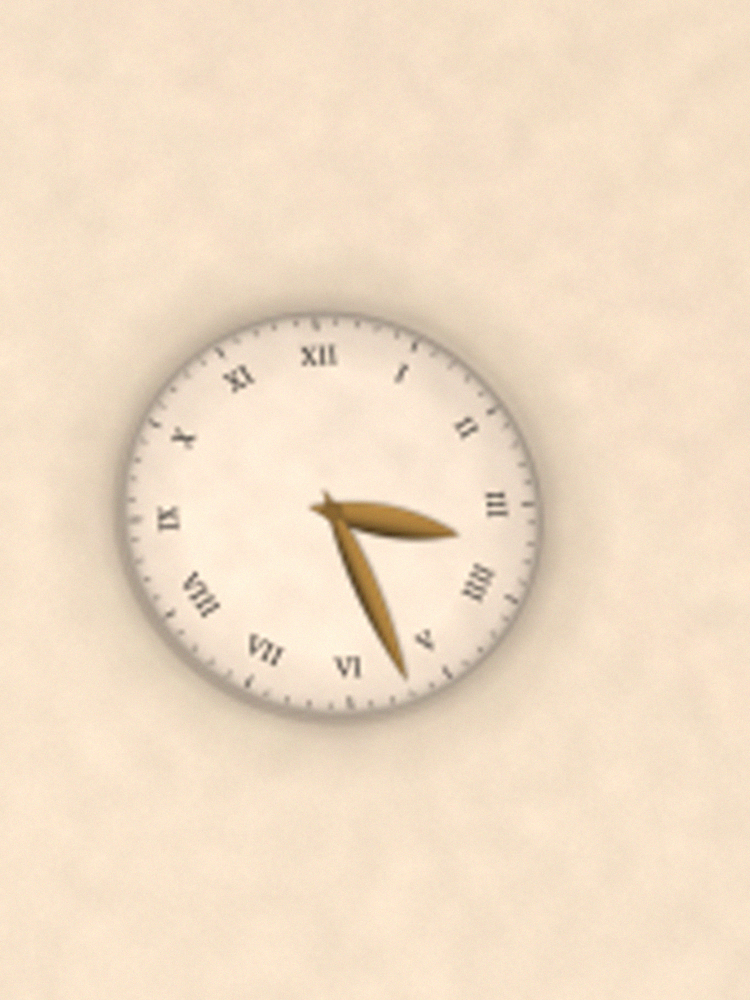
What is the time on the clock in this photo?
3:27
